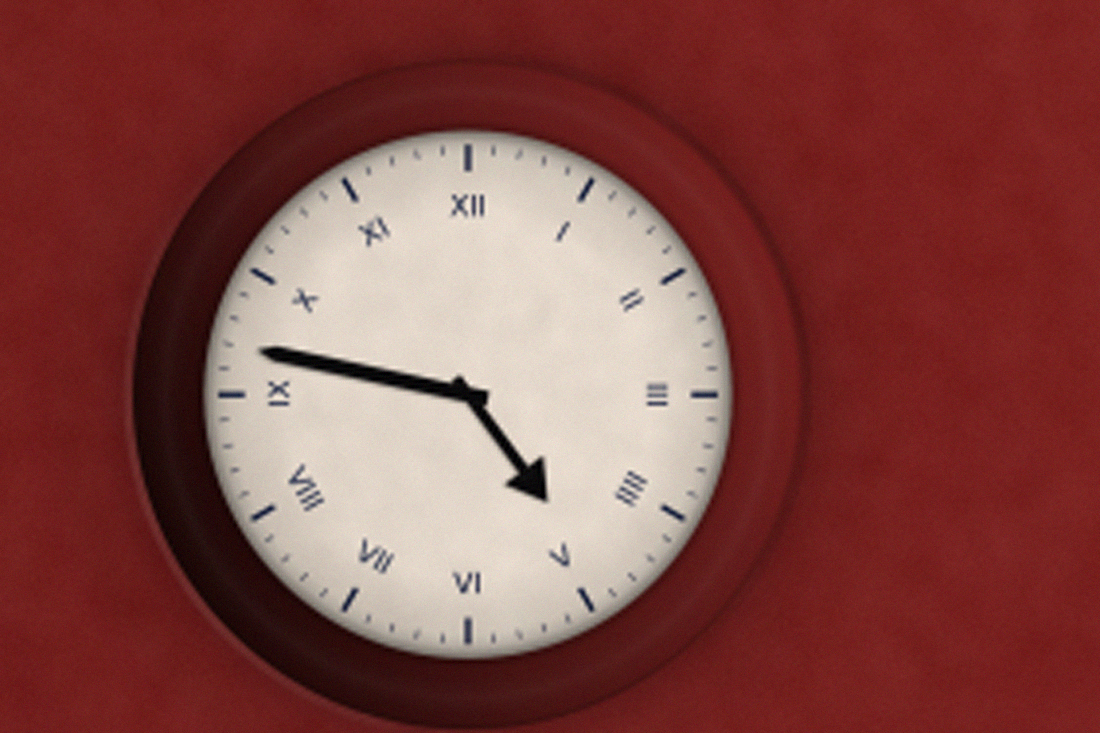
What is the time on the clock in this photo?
4:47
